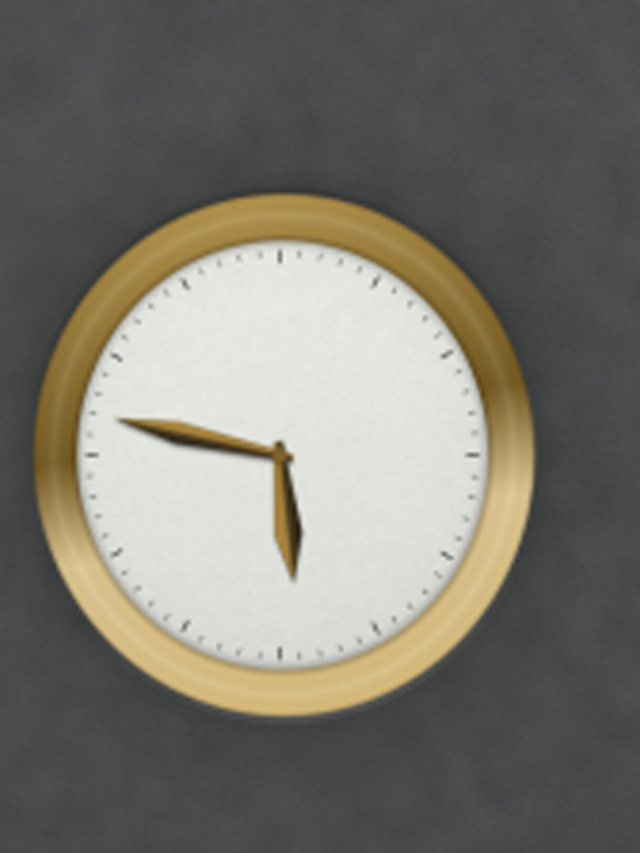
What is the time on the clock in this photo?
5:47
